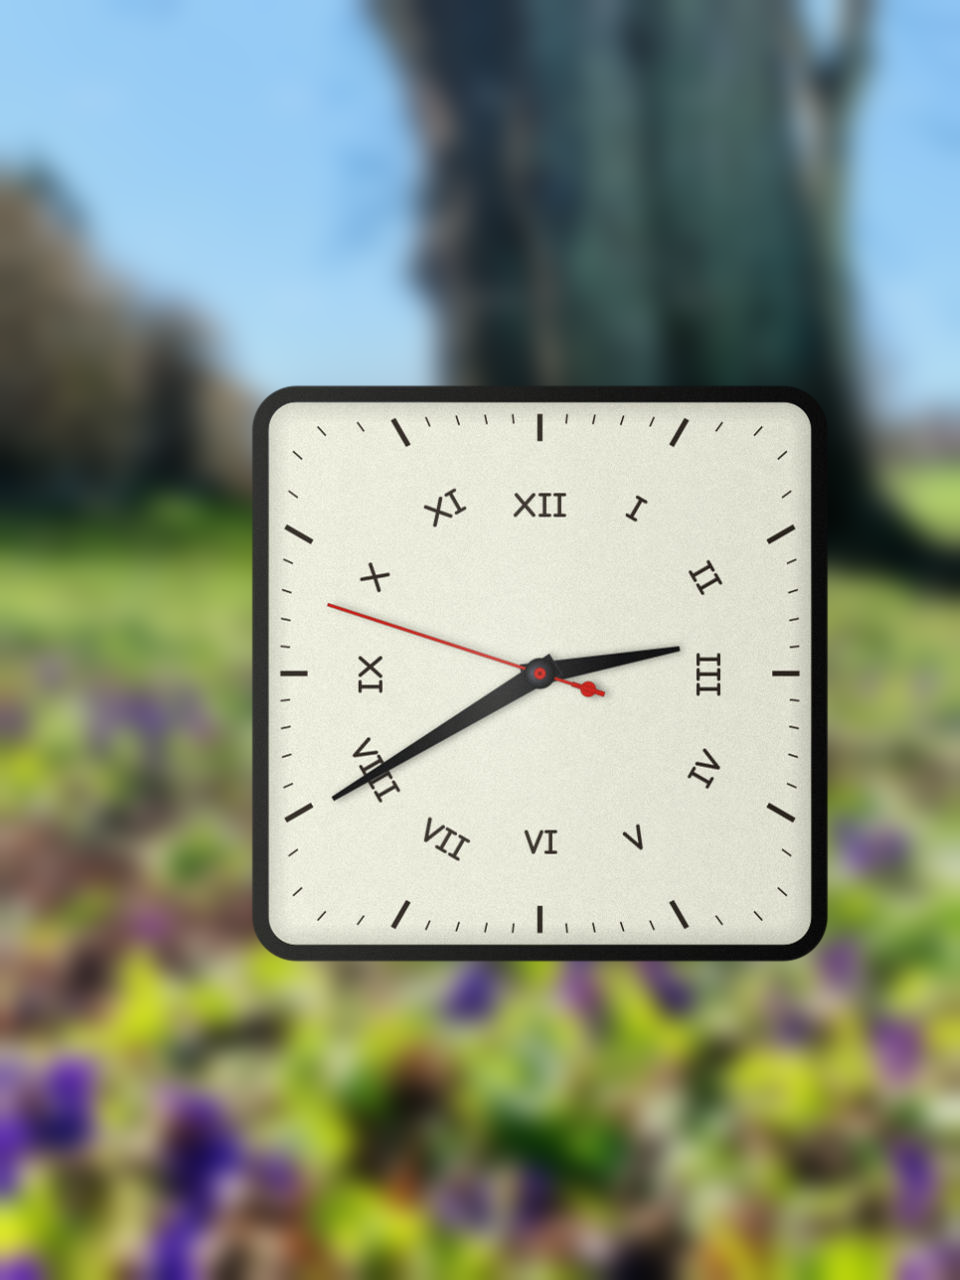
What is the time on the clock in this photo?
2:39:48
